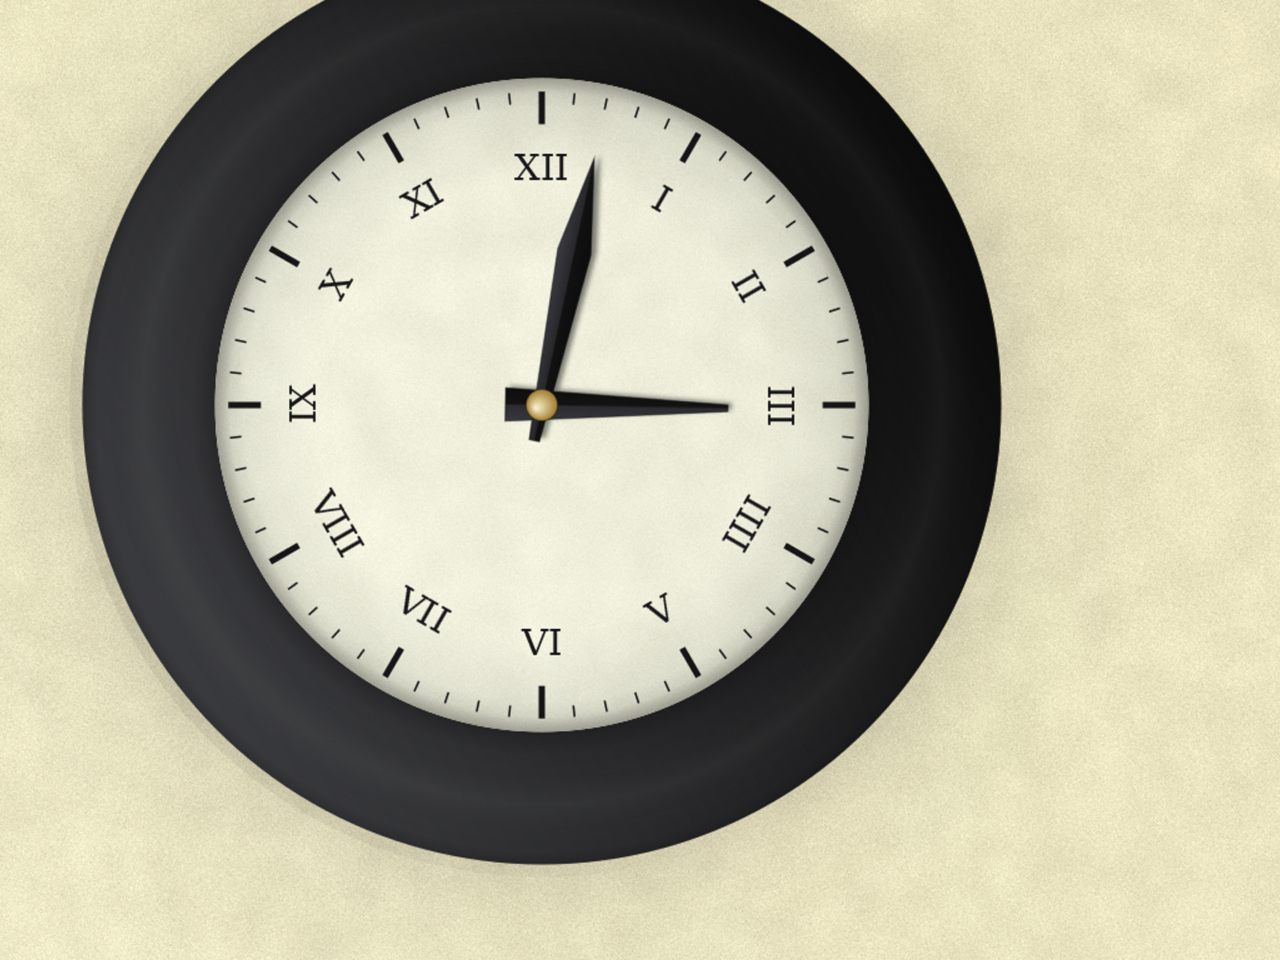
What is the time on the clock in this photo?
3:02
